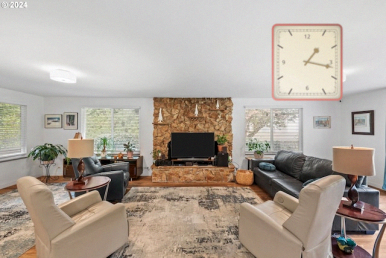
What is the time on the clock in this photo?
1:17
